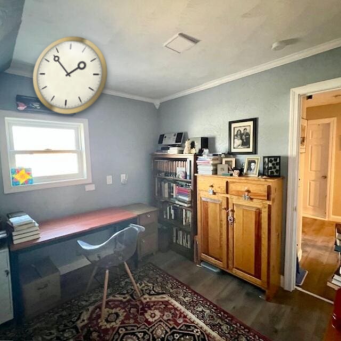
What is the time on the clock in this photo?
1:53
